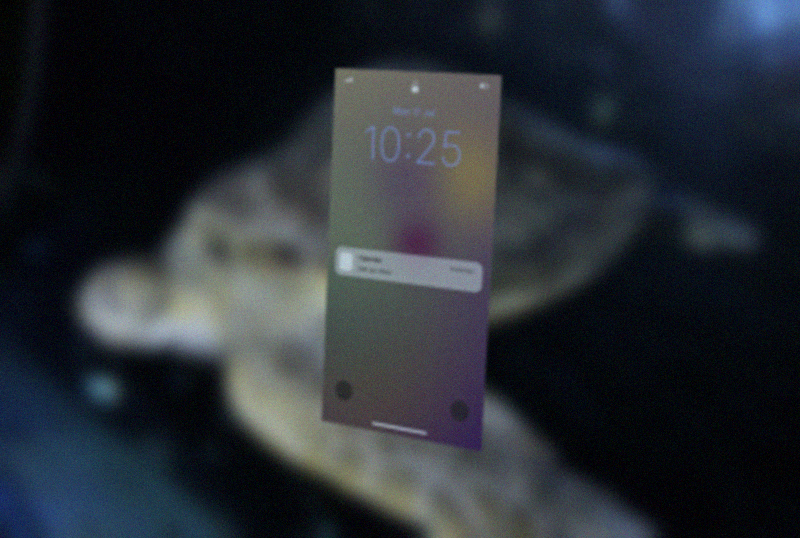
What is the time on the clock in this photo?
10:25
